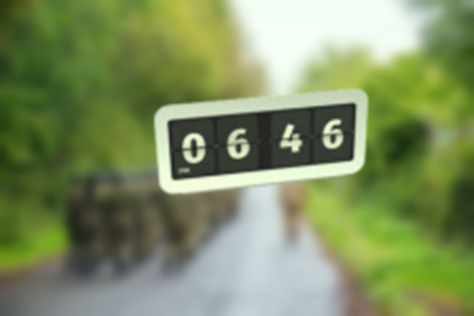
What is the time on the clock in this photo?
6:46
